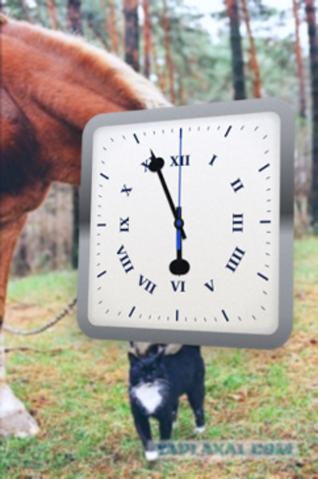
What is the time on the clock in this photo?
5:56:00
